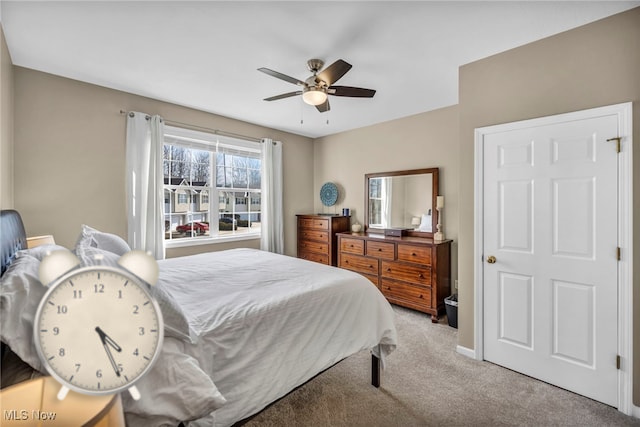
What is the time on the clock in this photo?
4:26
